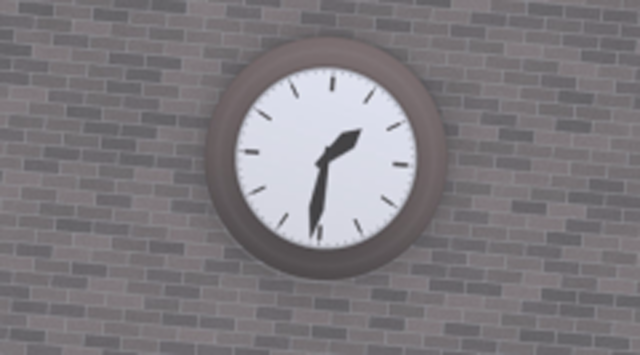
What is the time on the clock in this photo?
1:31
